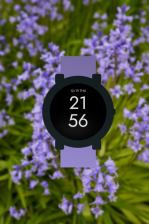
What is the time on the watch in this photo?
21:56
